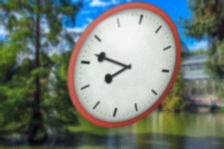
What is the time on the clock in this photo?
7:47
